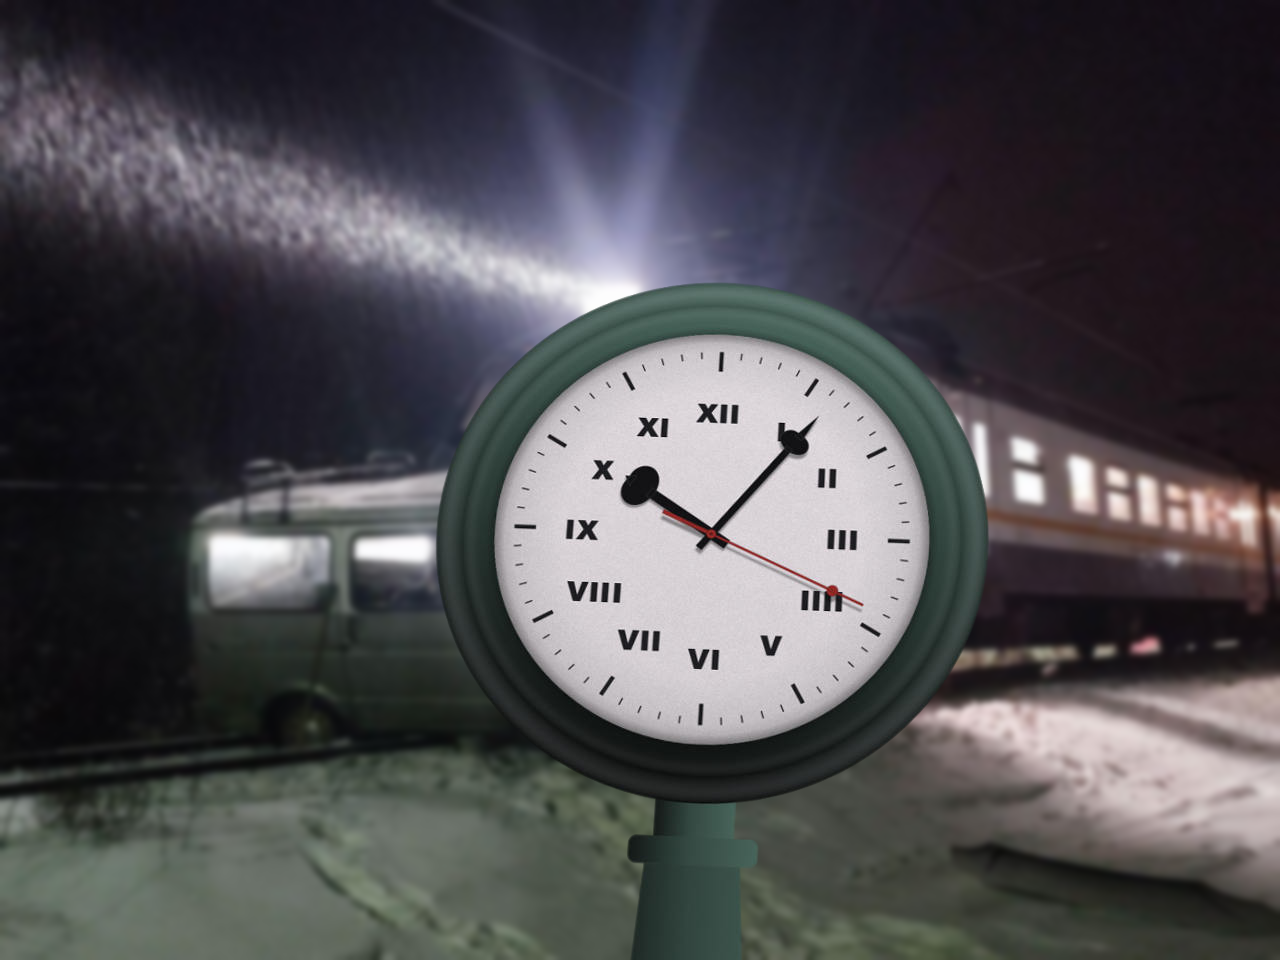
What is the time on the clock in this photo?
10:06:19
